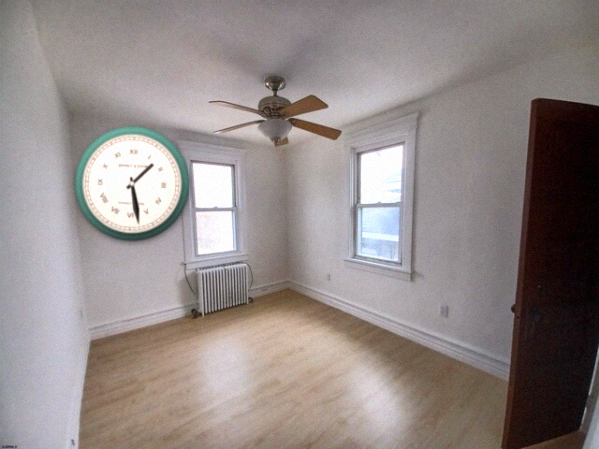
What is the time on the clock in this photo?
1:28
